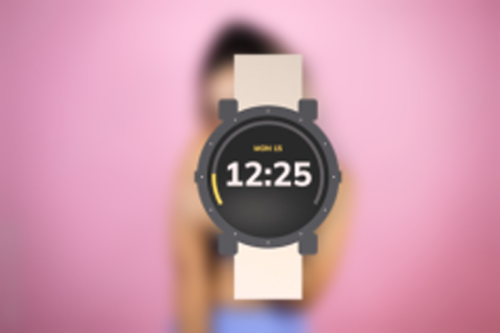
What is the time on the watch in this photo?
12:25
